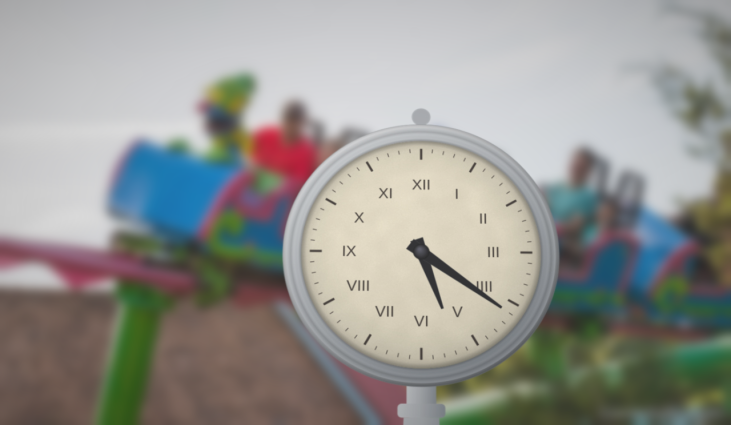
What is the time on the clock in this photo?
5:21
